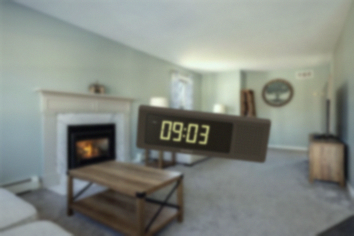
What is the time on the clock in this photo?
9:03
